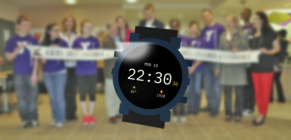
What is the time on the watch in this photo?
22:30
